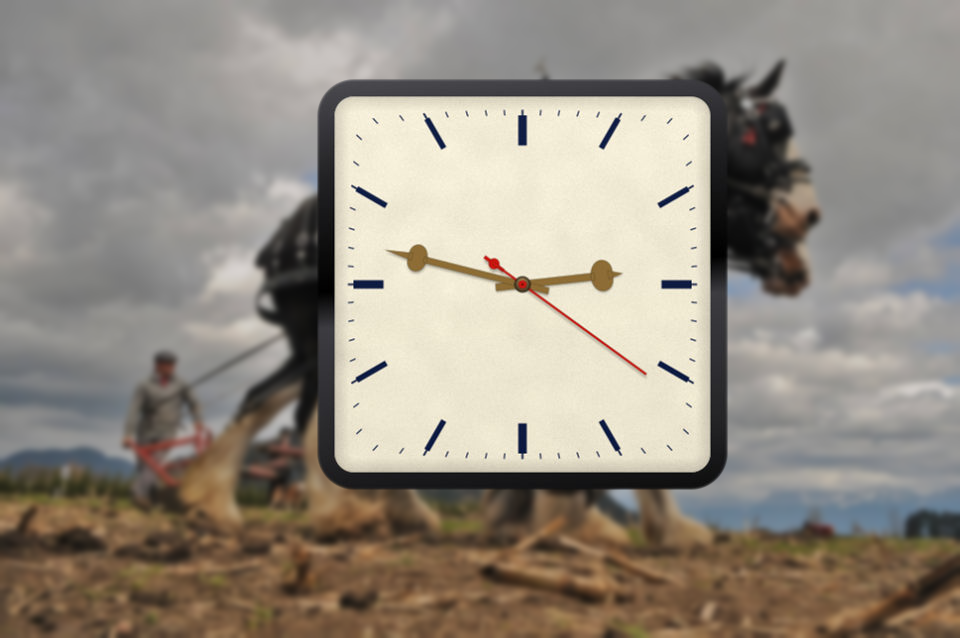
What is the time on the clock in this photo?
2:47:21
